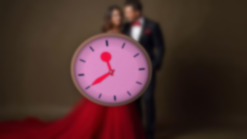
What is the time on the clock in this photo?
11:40
